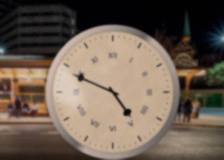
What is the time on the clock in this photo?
4:49
